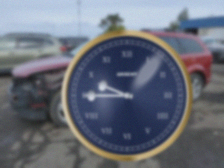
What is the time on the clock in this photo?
9:45
